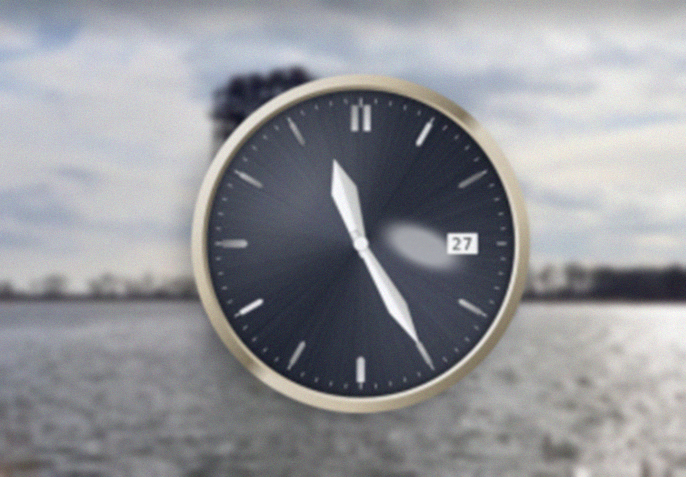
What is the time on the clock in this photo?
11:25
